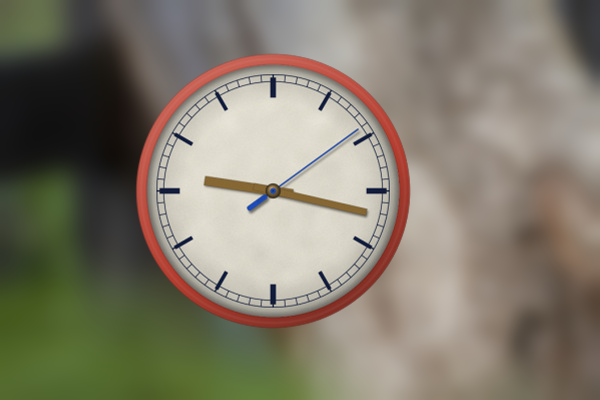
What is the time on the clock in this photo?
9:17:09
